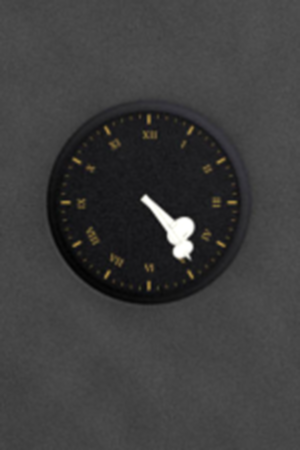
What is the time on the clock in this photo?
4:24
